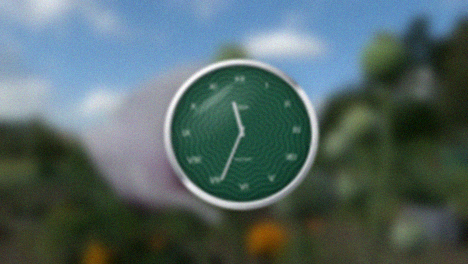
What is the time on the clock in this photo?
11:34
